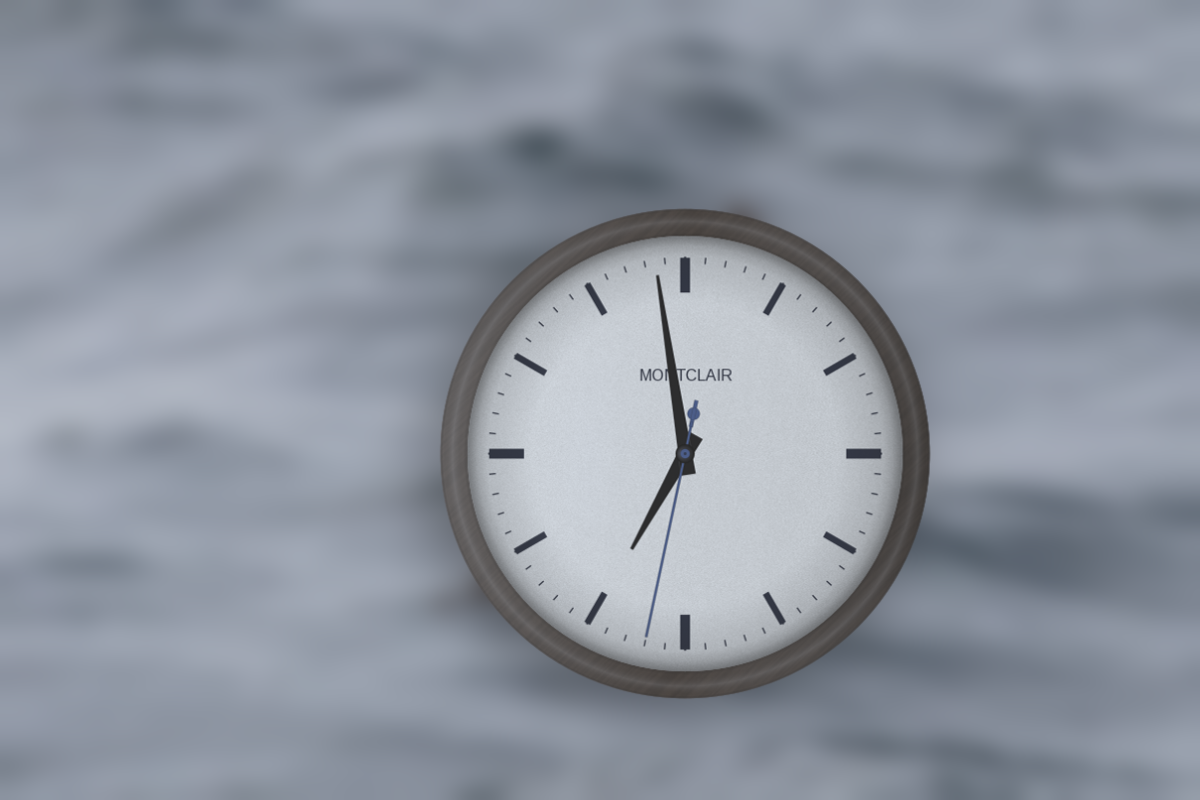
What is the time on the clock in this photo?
6:58:32
